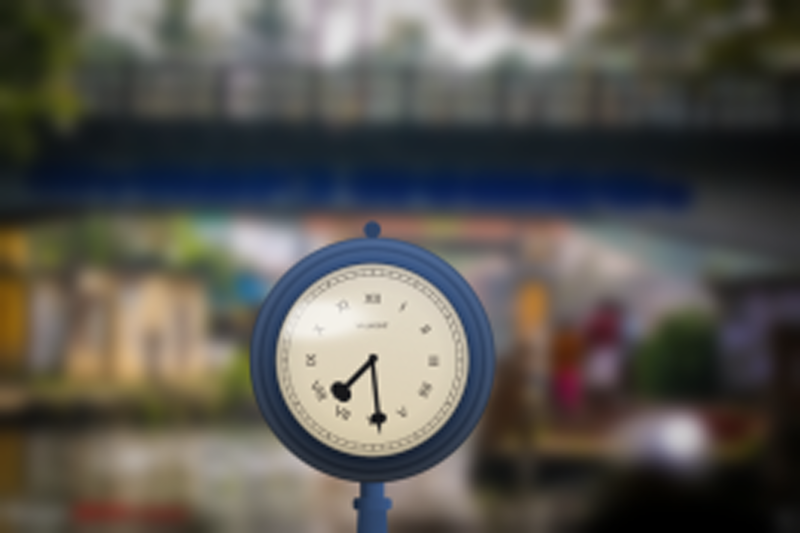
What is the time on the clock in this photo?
7:29
